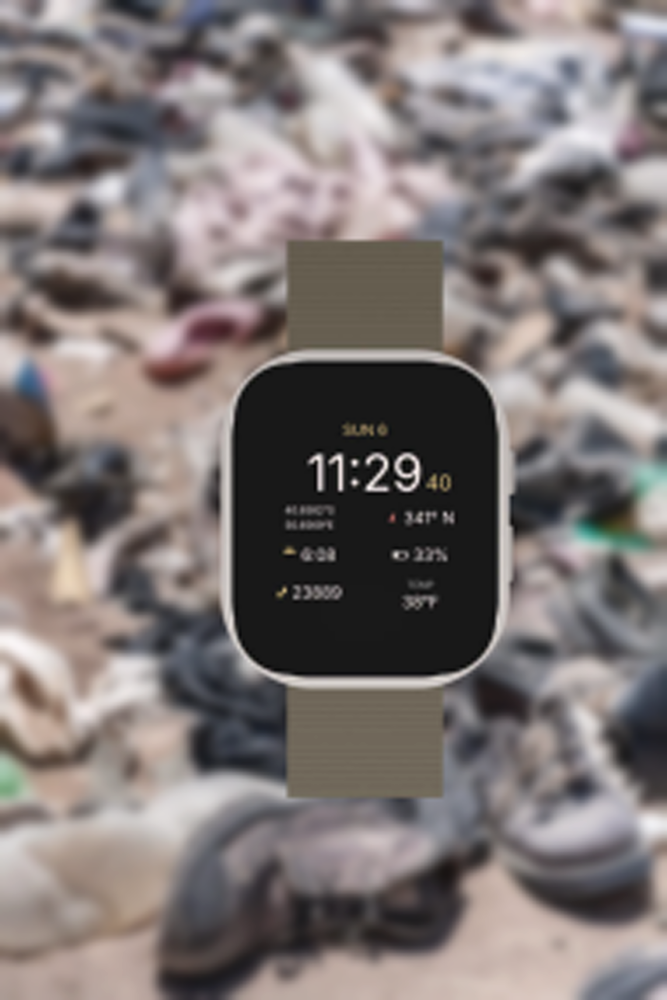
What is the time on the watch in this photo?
11:29
